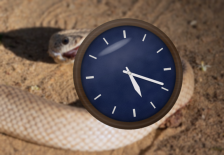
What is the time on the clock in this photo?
5:19
